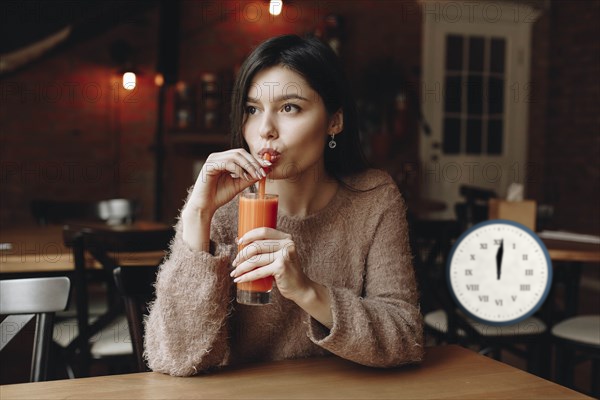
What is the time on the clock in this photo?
12:01
